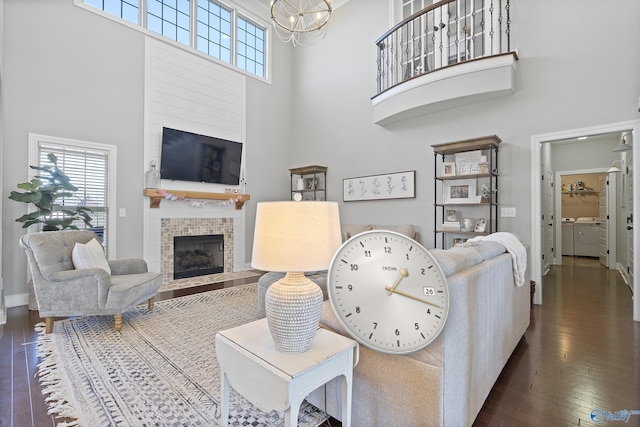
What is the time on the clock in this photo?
1:18
